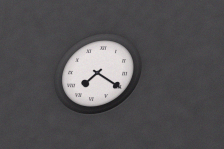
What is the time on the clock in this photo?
7:20
